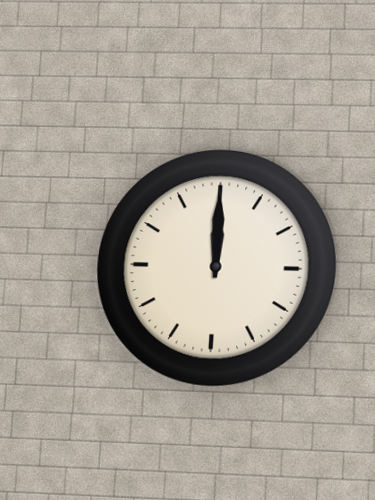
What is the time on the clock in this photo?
12:00
